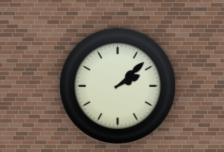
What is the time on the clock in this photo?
2:08
